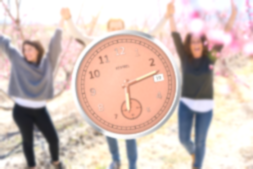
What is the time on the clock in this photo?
6:13
